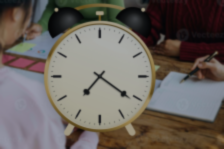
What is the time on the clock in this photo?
7:21
